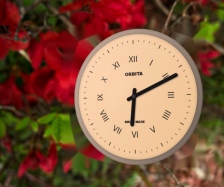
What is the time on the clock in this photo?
6:11
